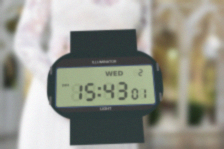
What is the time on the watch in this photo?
15:43:01
